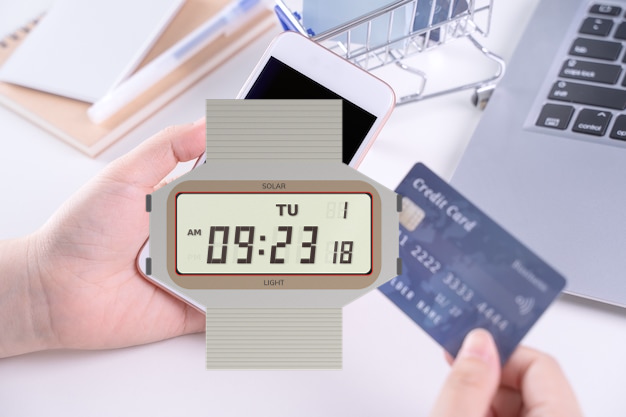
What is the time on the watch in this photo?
9:23:18
